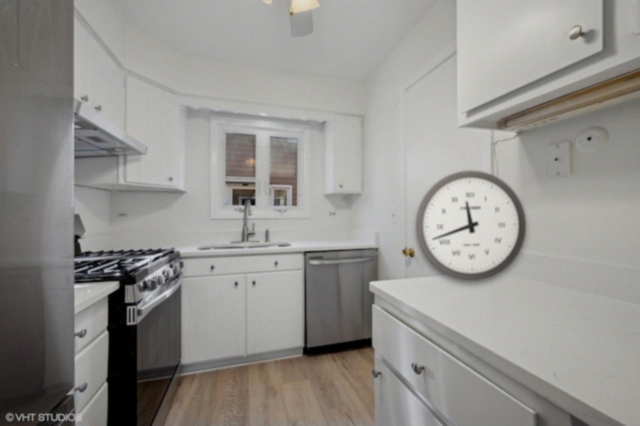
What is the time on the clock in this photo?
11:42
